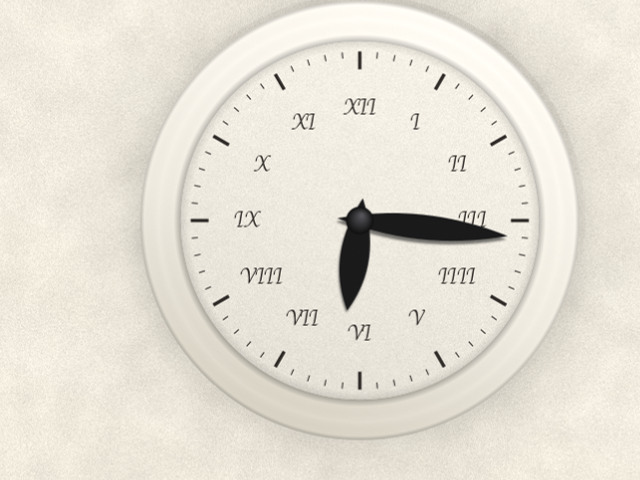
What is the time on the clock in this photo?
6:16
